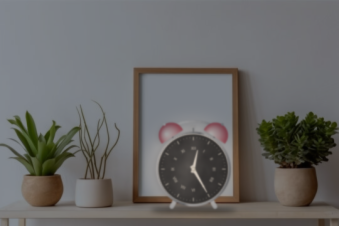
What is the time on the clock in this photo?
12:25
